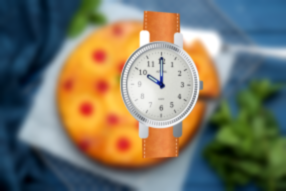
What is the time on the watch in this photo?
10:00
